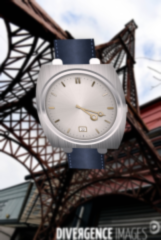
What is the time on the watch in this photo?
4:18
